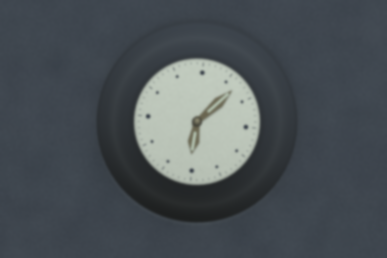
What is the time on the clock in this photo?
6:07
